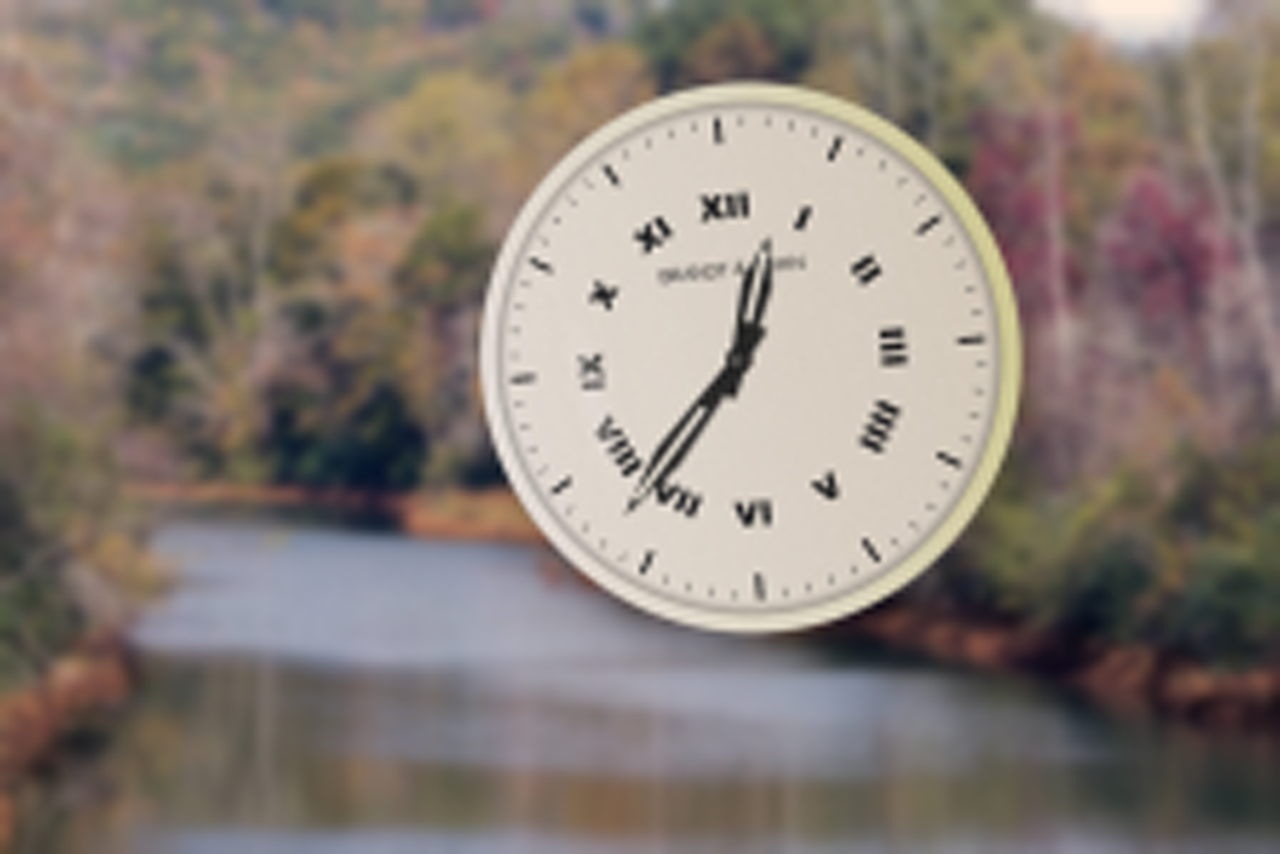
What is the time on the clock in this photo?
12:37
